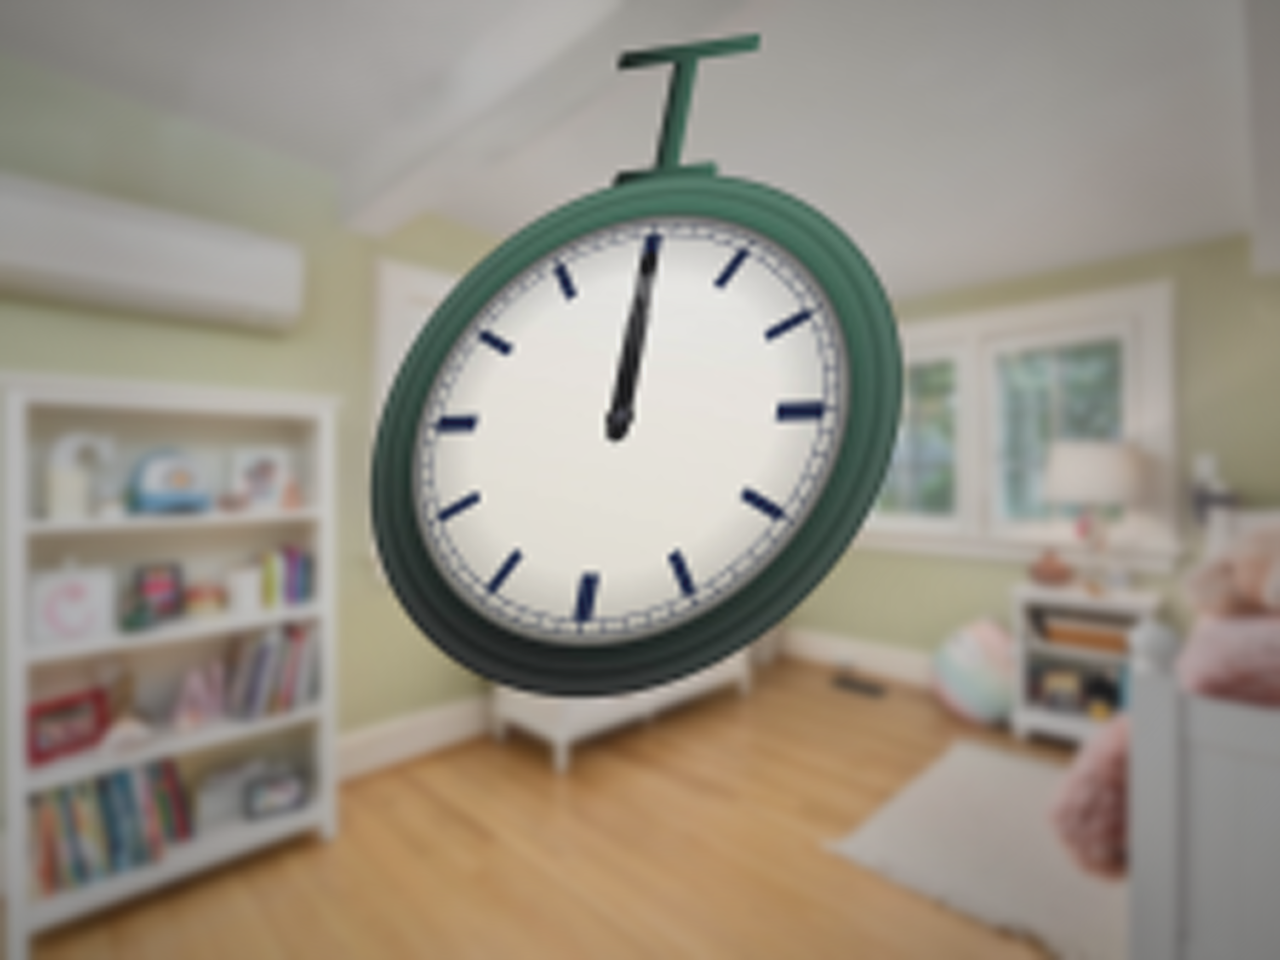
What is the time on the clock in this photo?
12:00
